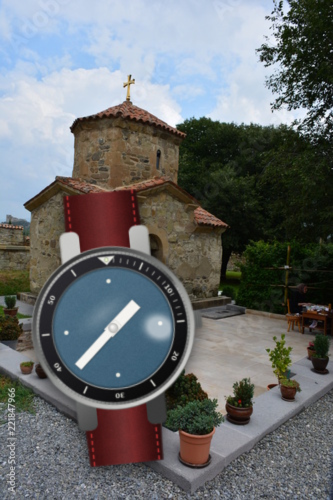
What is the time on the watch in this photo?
1:38
